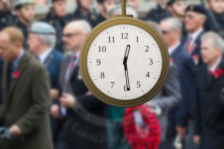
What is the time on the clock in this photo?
12:29
